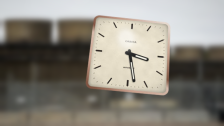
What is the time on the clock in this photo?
3:28
